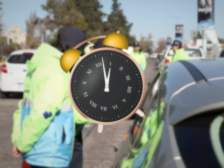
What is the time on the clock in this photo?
1:02
